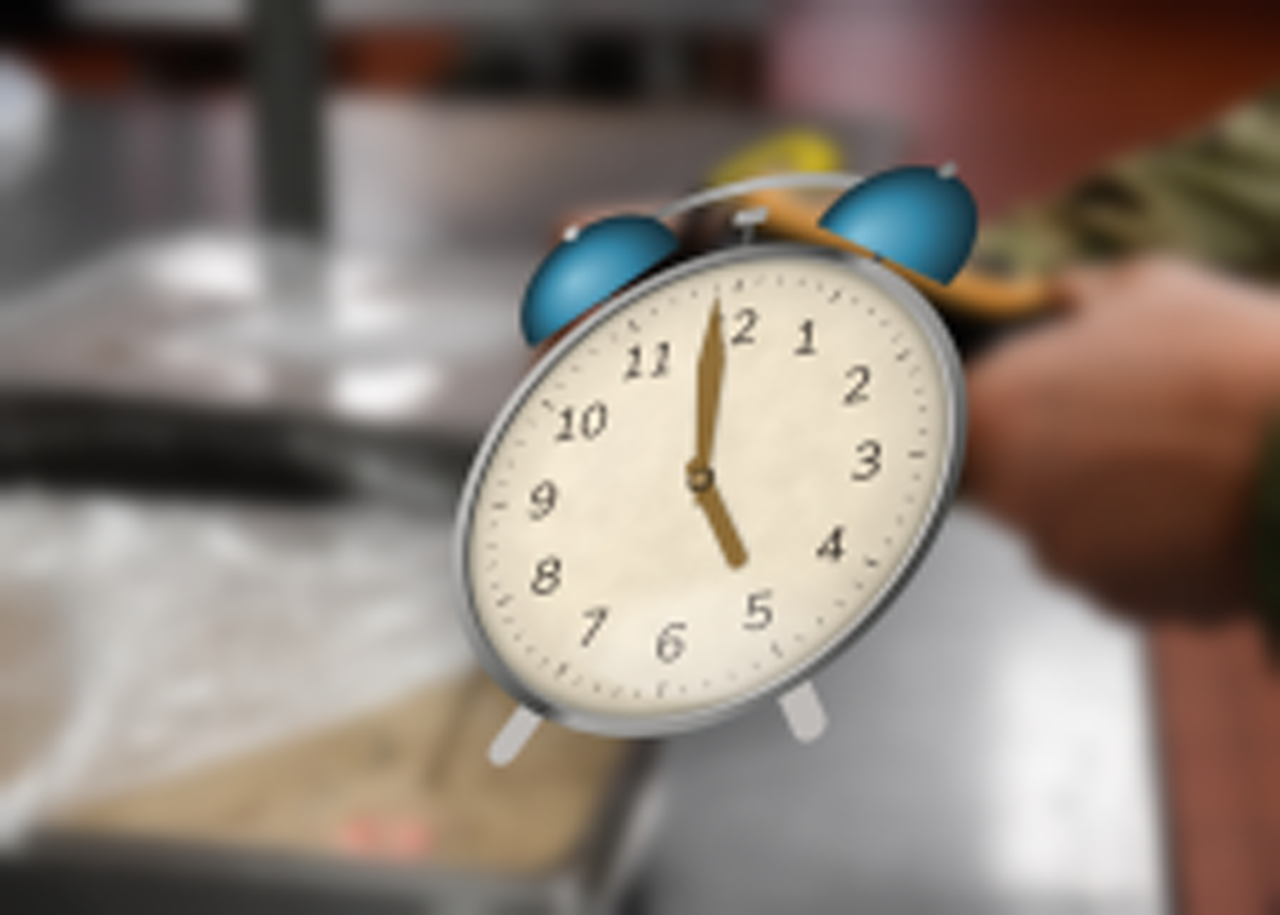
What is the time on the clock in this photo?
4:59
